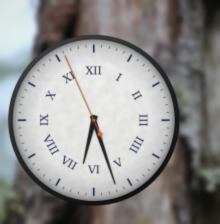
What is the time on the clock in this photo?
6:26:56
